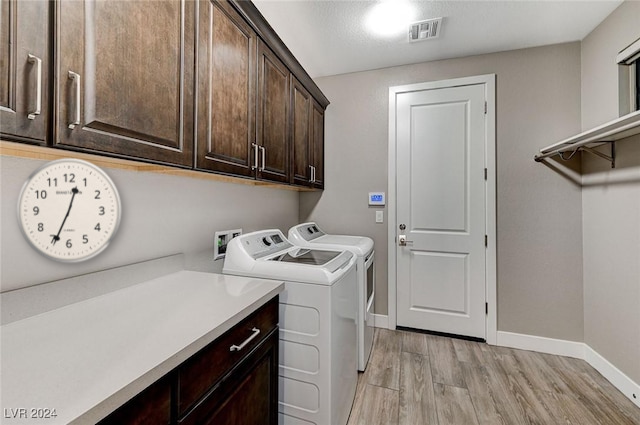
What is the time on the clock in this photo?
12:34
